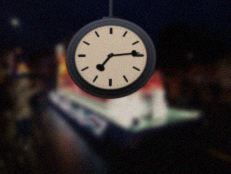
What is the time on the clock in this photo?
7:14
